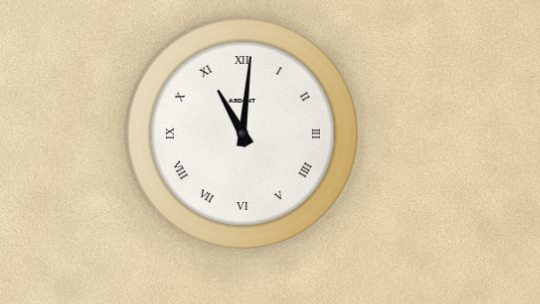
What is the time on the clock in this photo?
11:01
